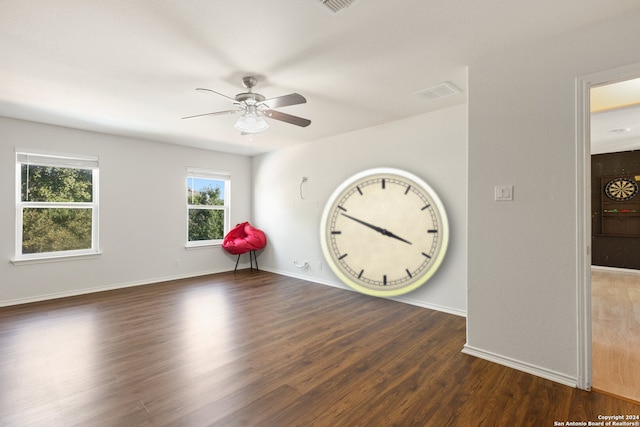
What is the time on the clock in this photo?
3:49
